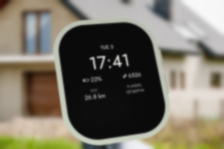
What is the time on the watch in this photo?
17:41
